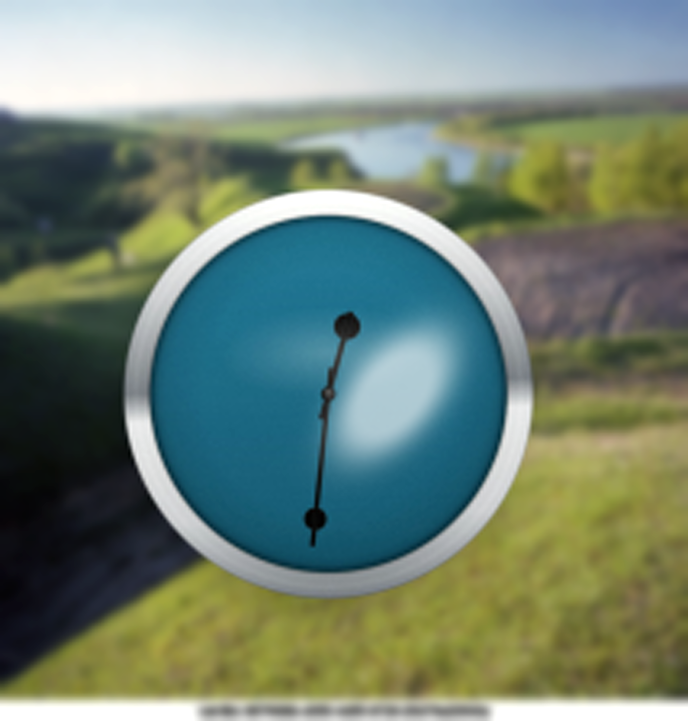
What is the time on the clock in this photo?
12:31
